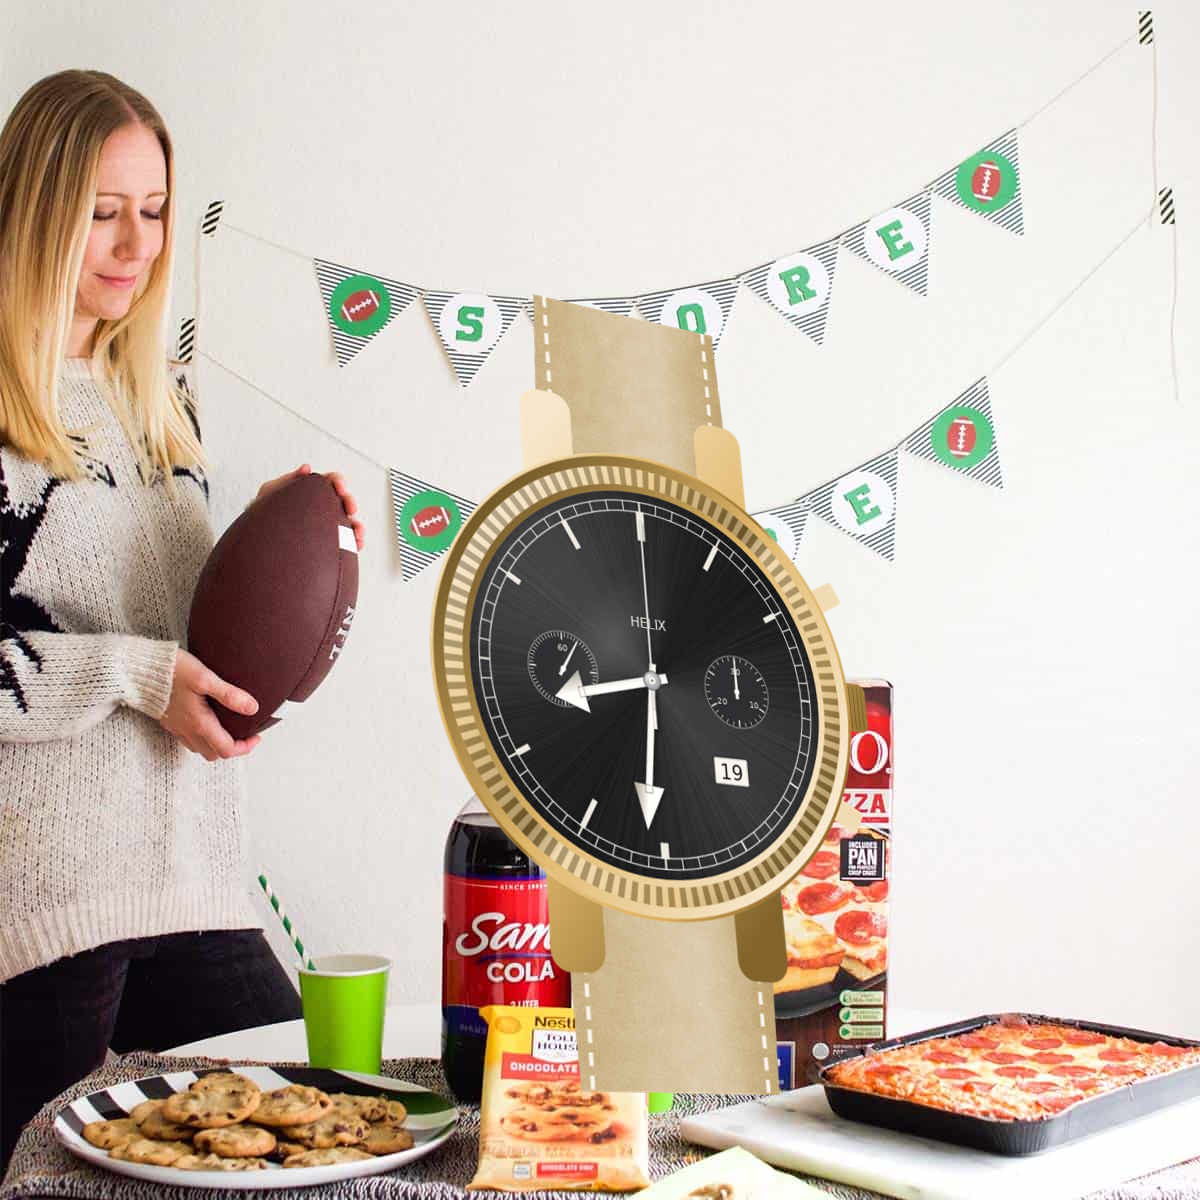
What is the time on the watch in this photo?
8:31:05
